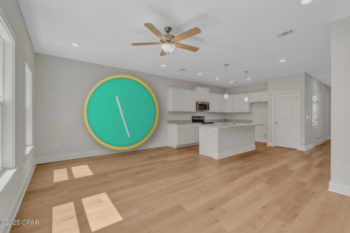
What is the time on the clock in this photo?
11:27
